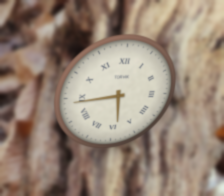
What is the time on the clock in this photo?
5:44
